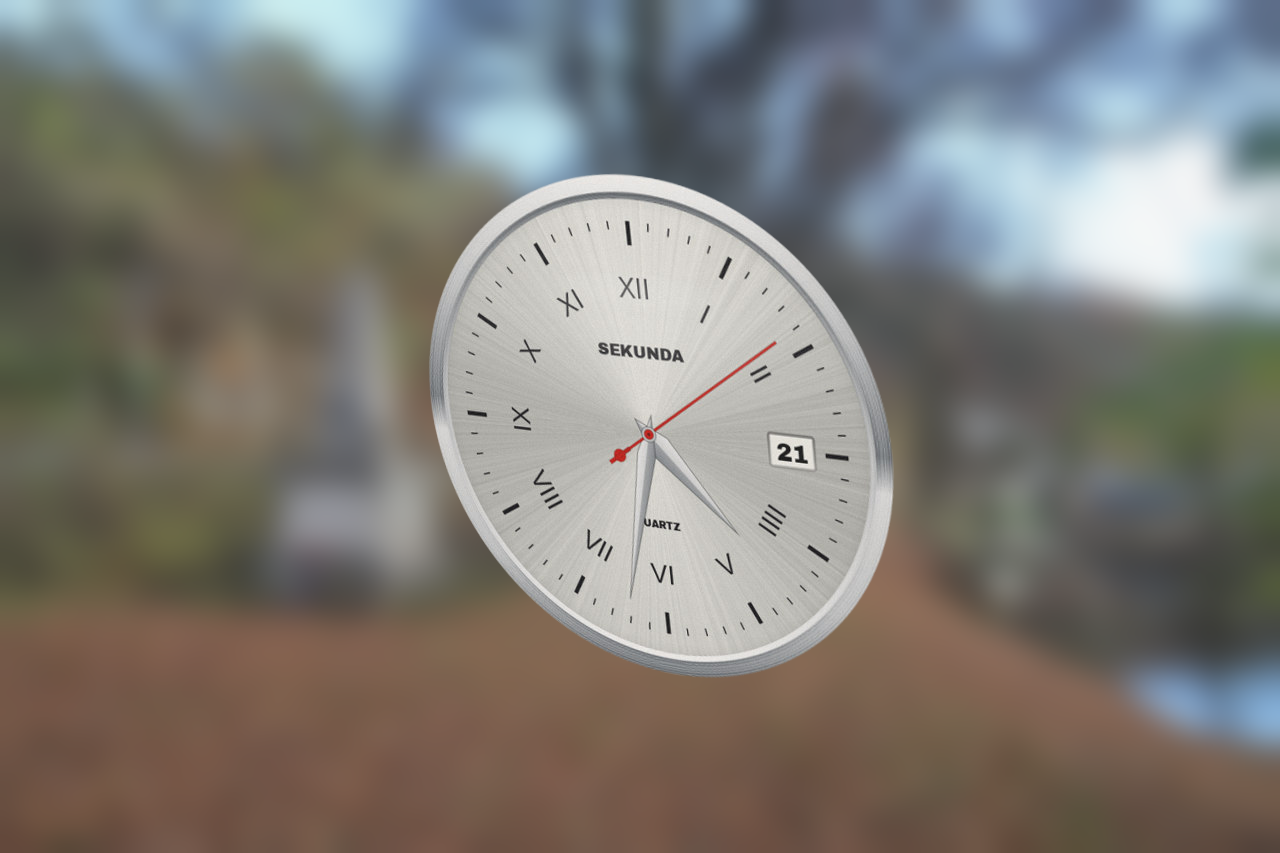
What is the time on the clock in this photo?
4:32:09
